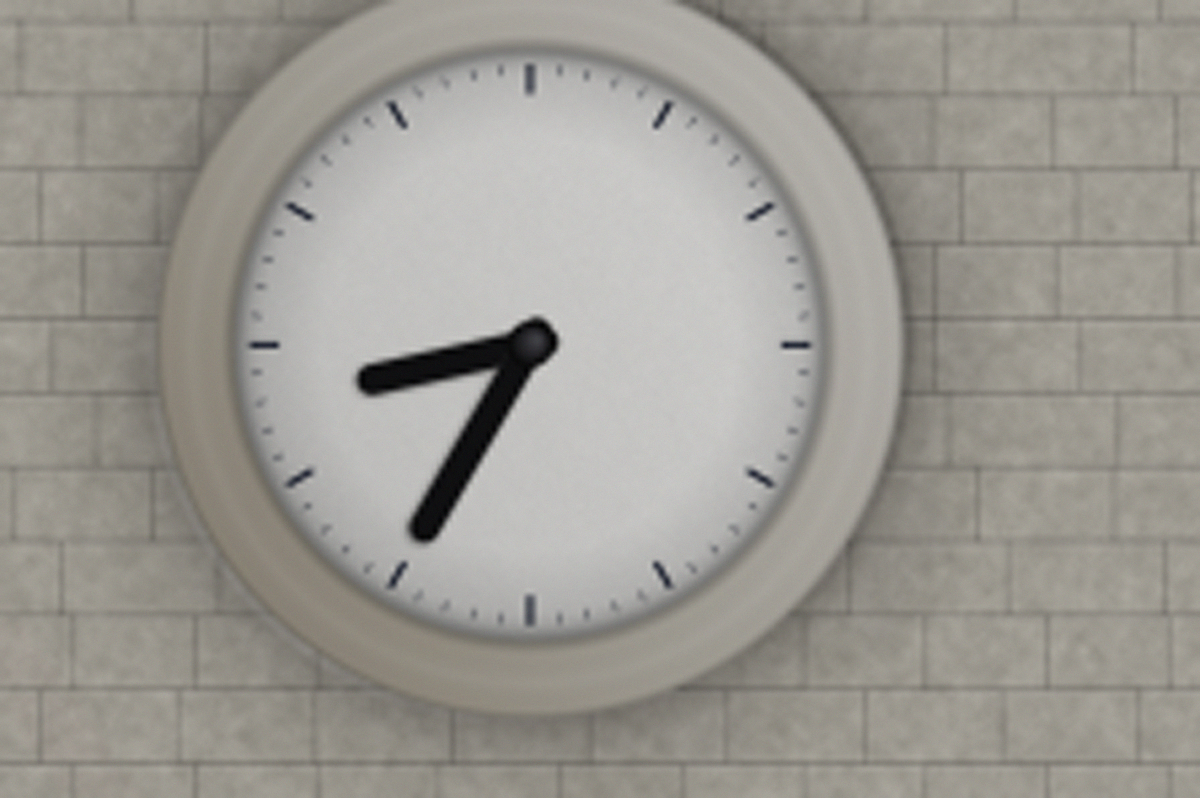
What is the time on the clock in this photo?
8:35
